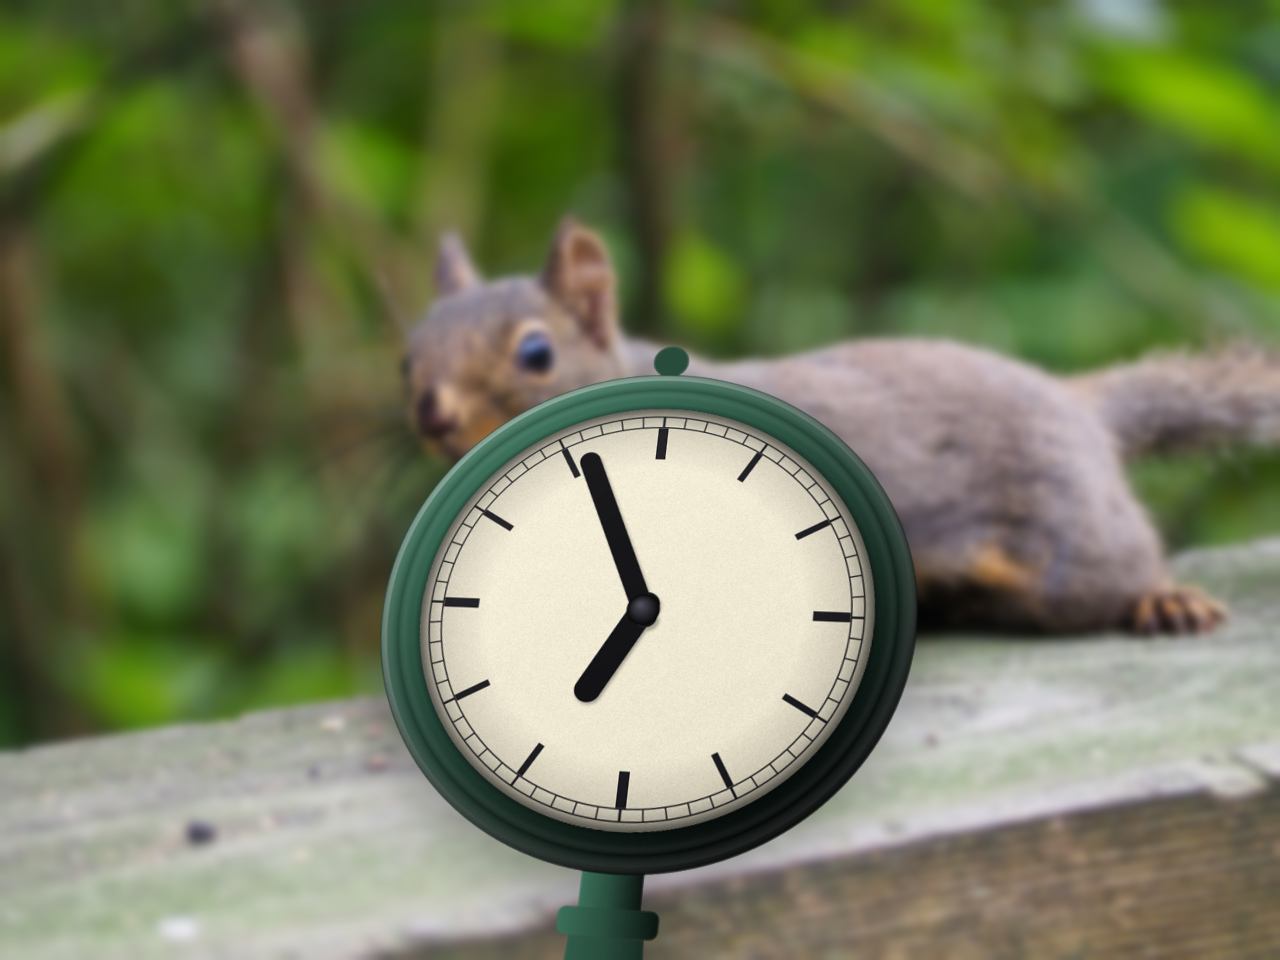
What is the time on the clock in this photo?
6:56
